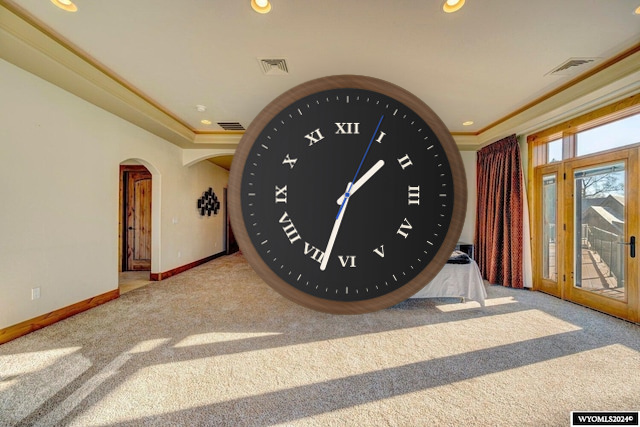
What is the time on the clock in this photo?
1:33:04
